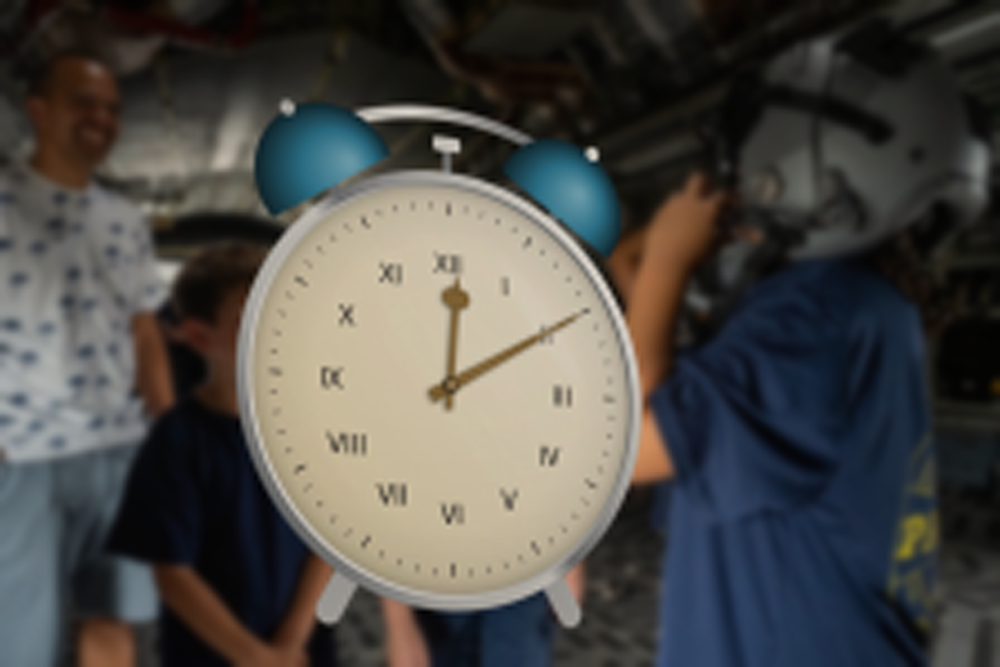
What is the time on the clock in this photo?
12:10
